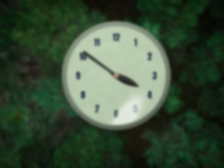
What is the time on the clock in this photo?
3:51
